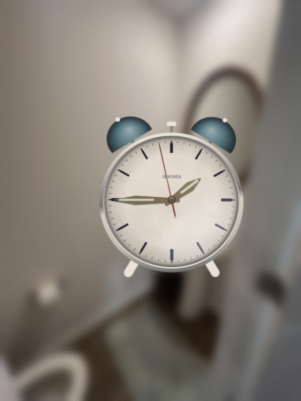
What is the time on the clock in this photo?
1:44:58
